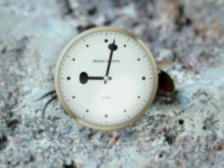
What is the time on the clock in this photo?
9:02
